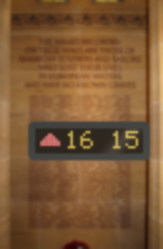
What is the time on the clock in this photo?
16:15
